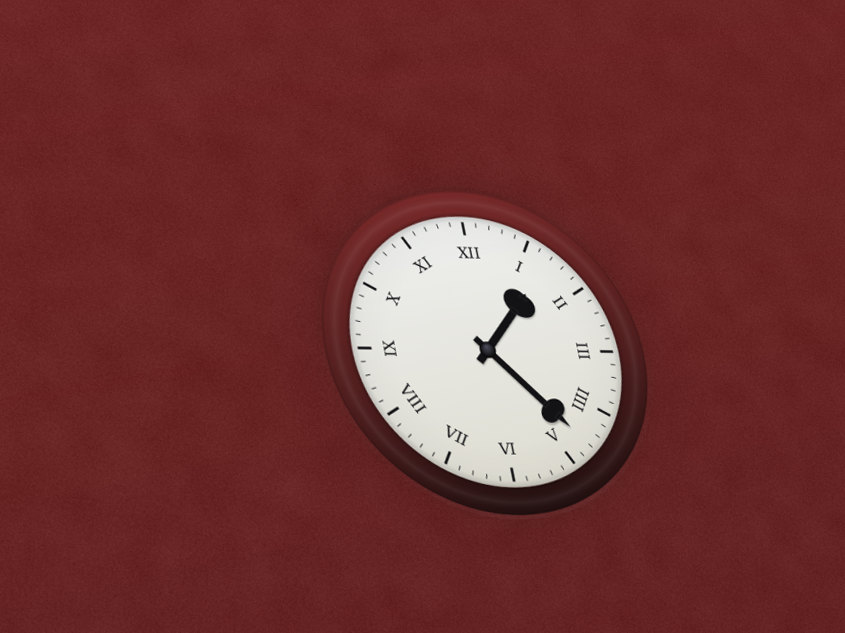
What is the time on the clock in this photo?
1:23
